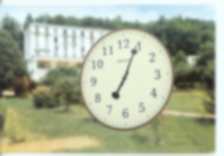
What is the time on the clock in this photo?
7:04
